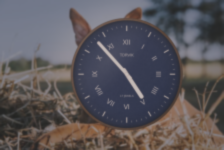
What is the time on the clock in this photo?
4:53
